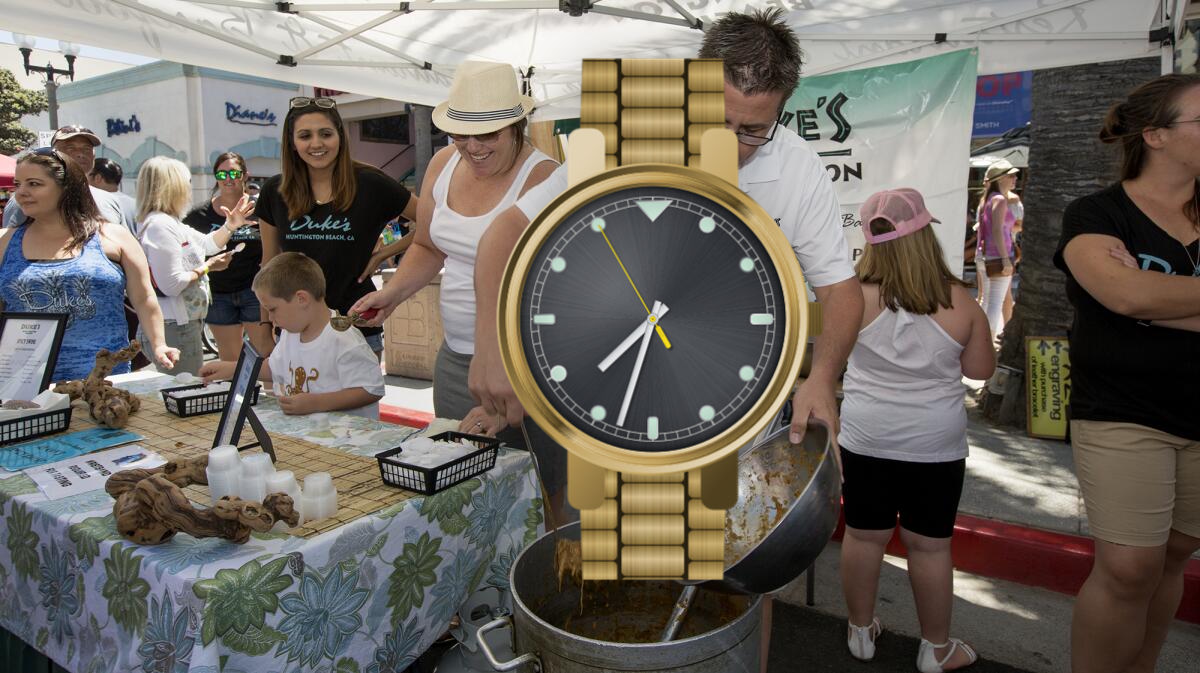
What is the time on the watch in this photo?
7:32:55
